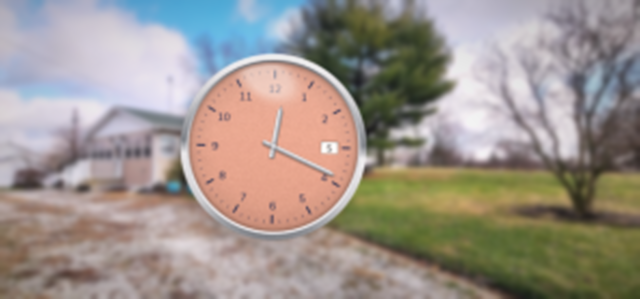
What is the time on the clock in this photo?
12:19
